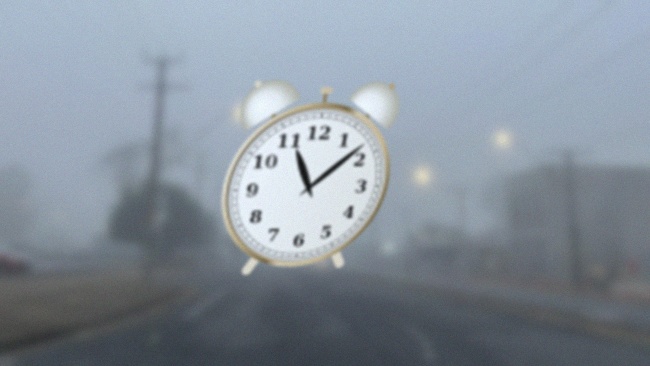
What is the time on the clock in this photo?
11:08
